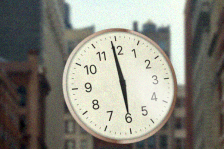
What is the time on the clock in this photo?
5:59
